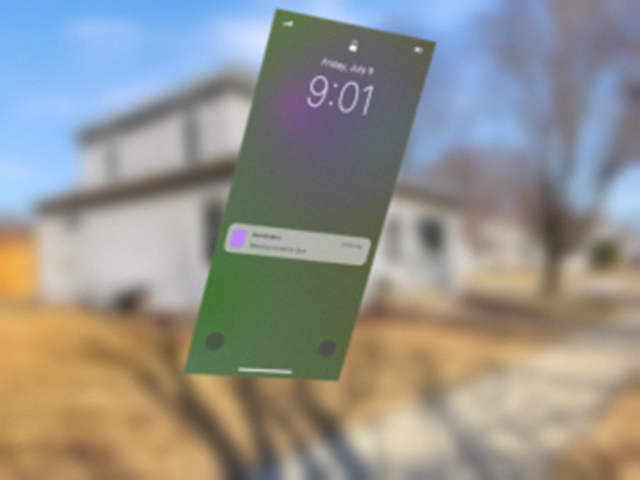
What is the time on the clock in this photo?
9:01
